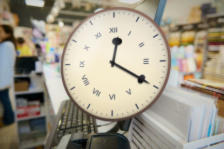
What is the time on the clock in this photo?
12:20
